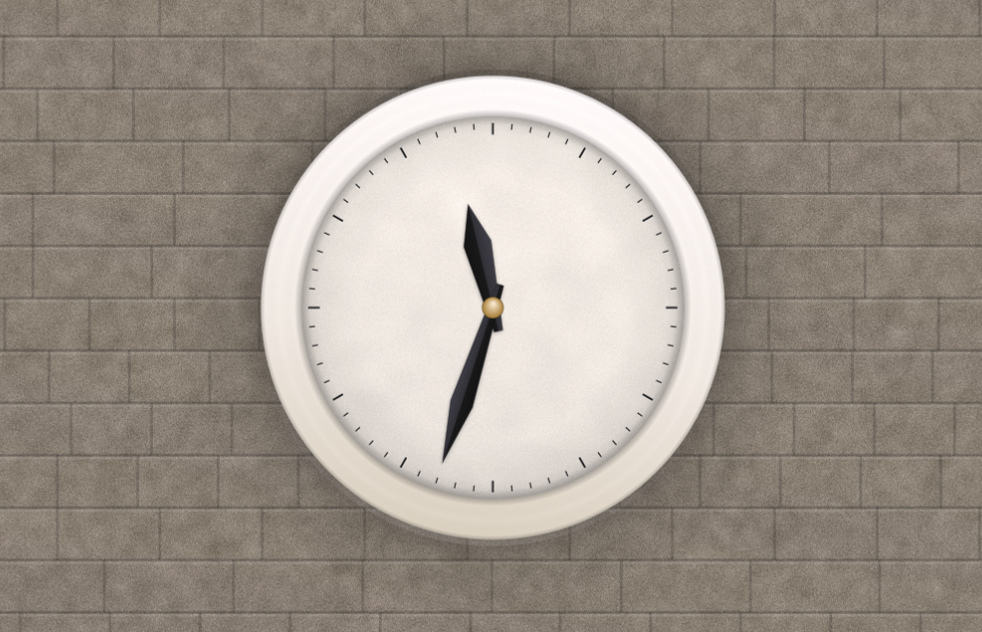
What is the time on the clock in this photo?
11:33
